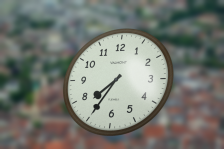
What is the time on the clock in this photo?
7:35
